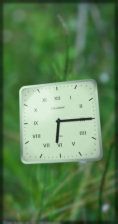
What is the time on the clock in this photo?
6:15
